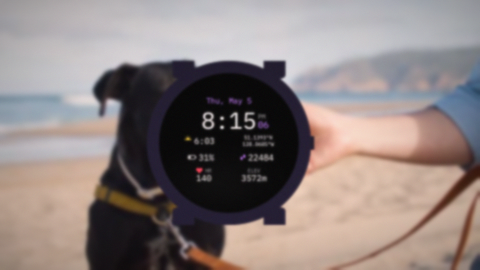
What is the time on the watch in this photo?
8:15
